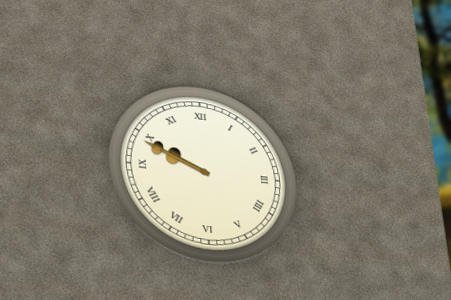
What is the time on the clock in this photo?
9:49
